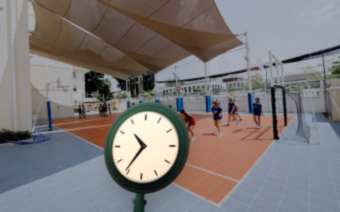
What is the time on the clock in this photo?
10:36
